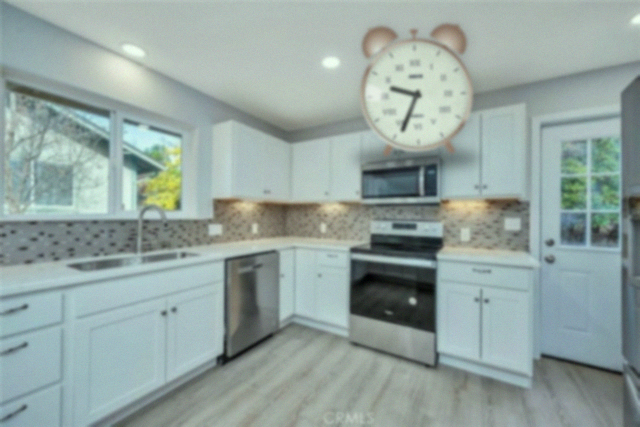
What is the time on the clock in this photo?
9:34
